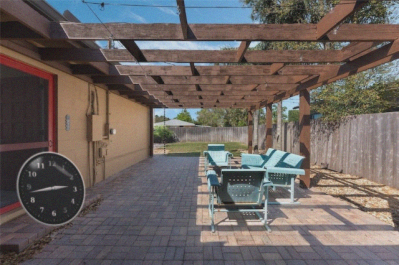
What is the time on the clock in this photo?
2:43
